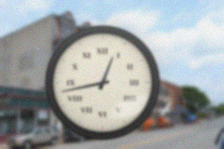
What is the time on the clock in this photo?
12:43
